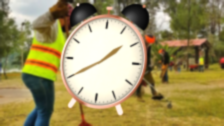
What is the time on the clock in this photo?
1:40
